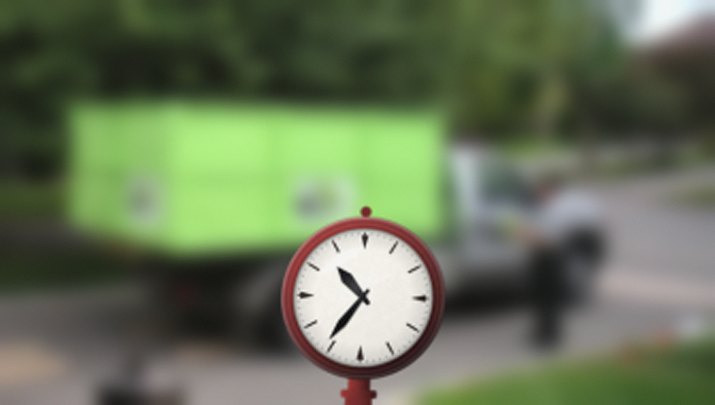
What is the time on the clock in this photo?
10:36
